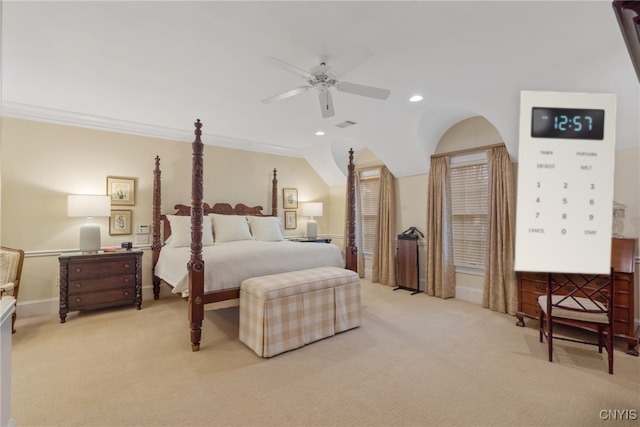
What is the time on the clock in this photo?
12:57
